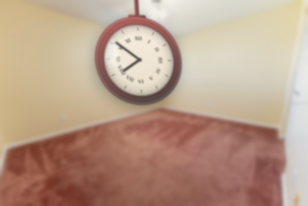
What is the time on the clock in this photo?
7:51
